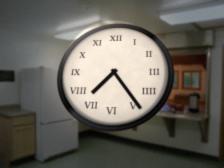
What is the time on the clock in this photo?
7:24
